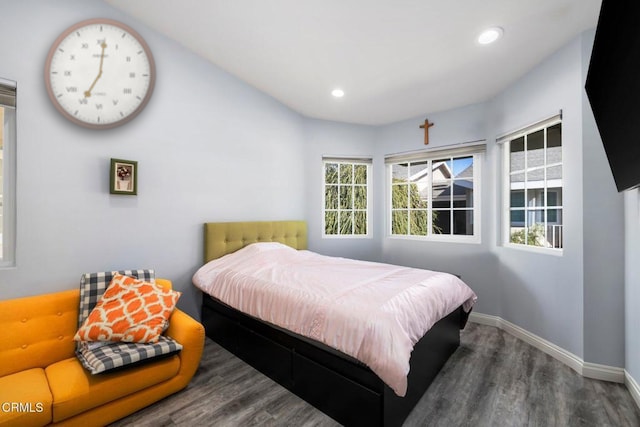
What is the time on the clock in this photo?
7:01
